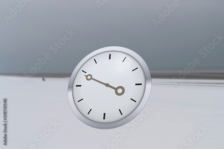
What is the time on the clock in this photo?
3:49
